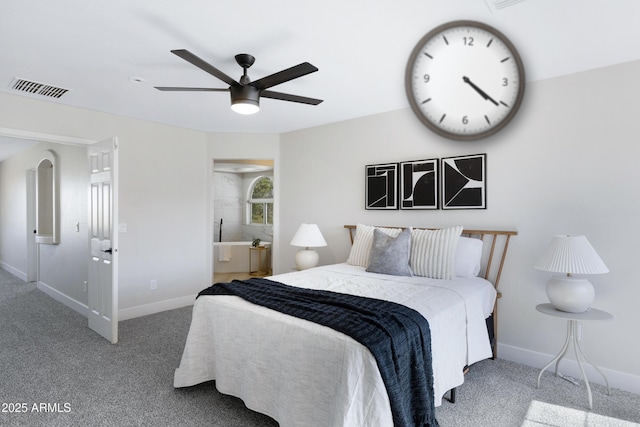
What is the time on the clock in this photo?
4:21
